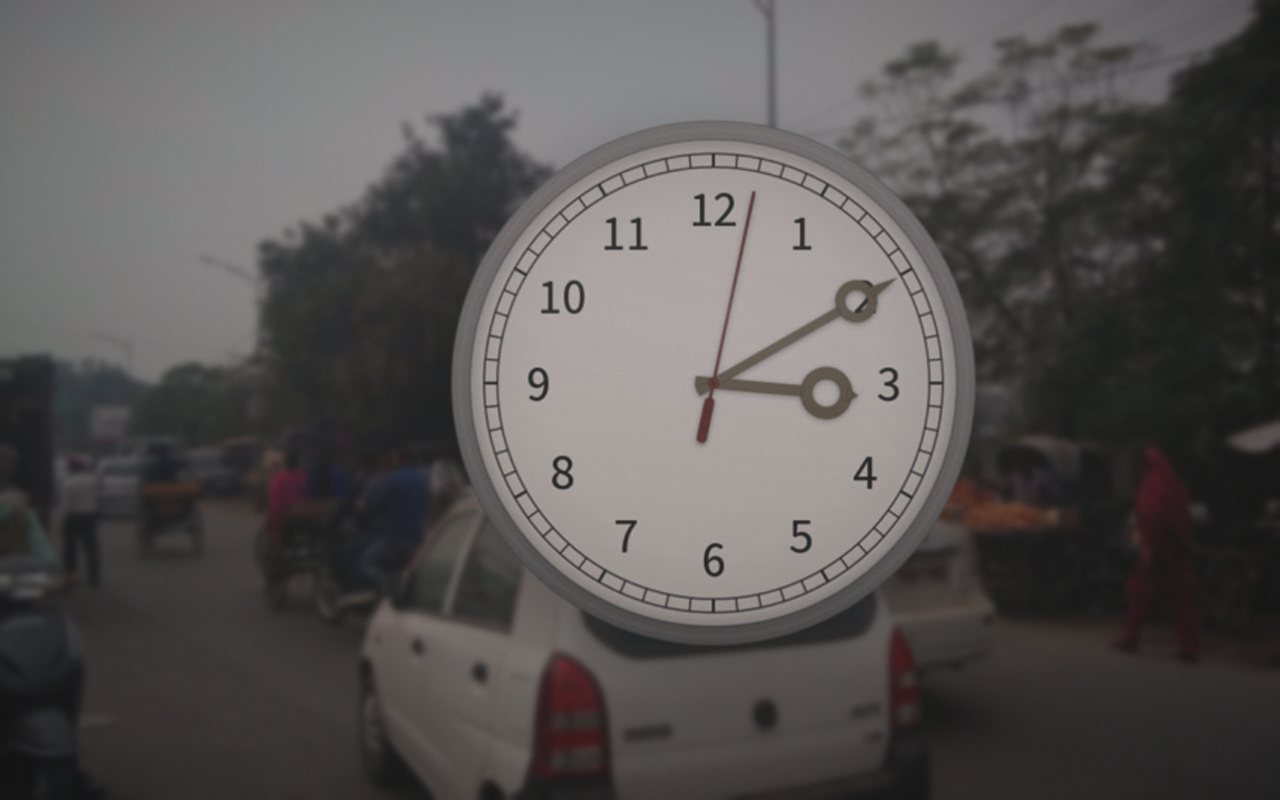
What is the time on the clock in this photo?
3:10:02
